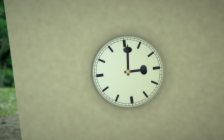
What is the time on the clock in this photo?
3:01
